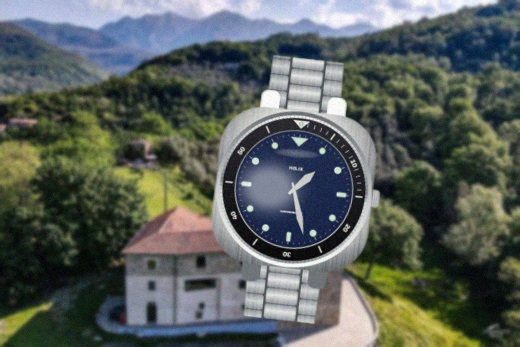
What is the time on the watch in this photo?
1:27
